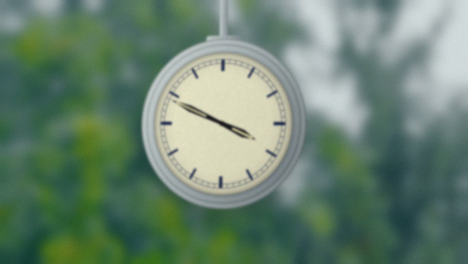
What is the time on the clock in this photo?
3:49
